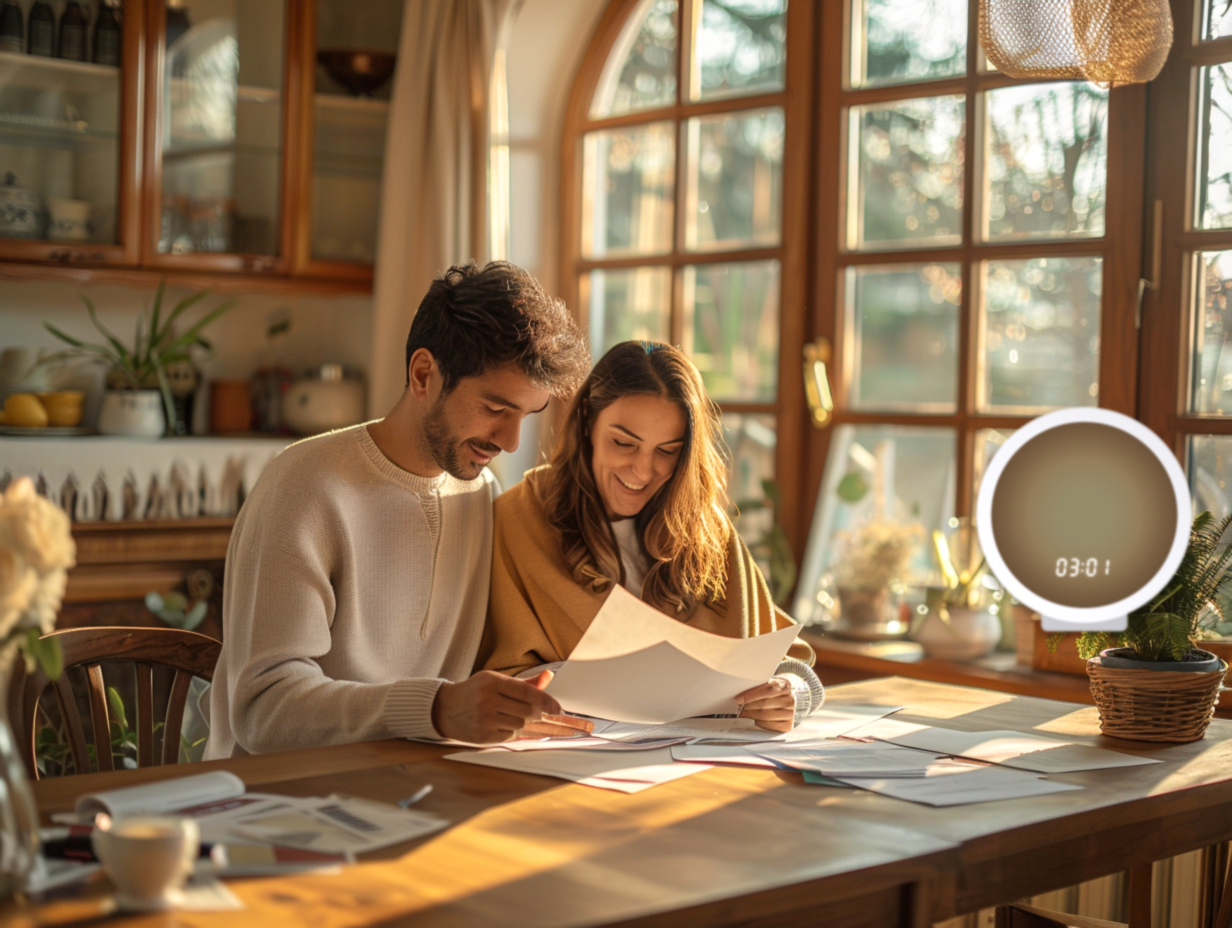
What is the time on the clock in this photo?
3:01
